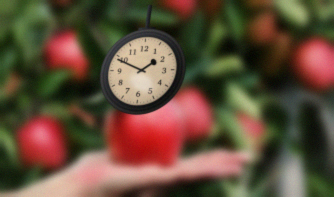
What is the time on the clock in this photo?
1:49
